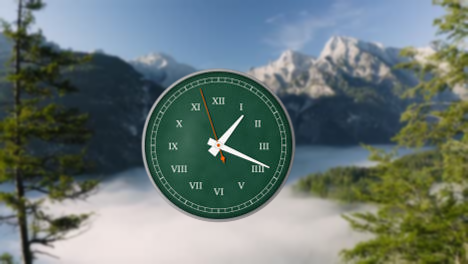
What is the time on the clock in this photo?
1:18:57
